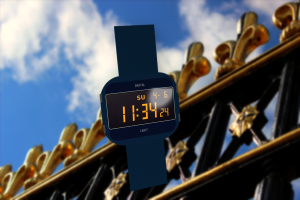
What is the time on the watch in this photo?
11:34:24
